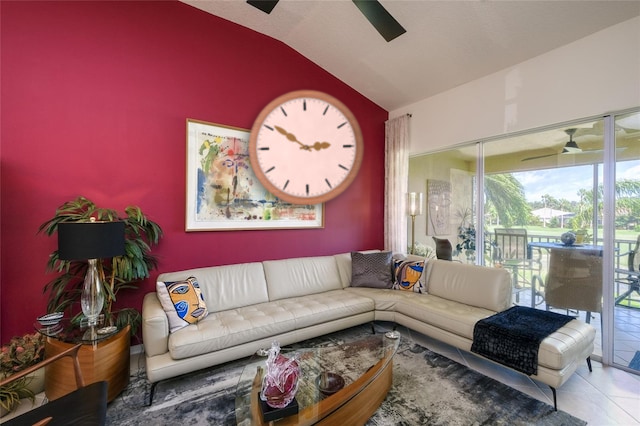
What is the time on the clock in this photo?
2:51
